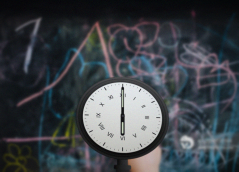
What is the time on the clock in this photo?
6:00
